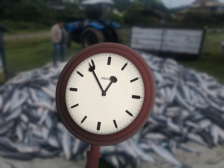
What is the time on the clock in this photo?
12:54
